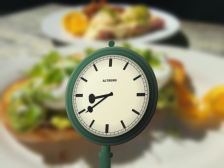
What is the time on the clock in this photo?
8:39
